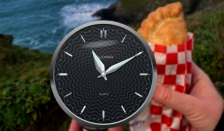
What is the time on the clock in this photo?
11:10
